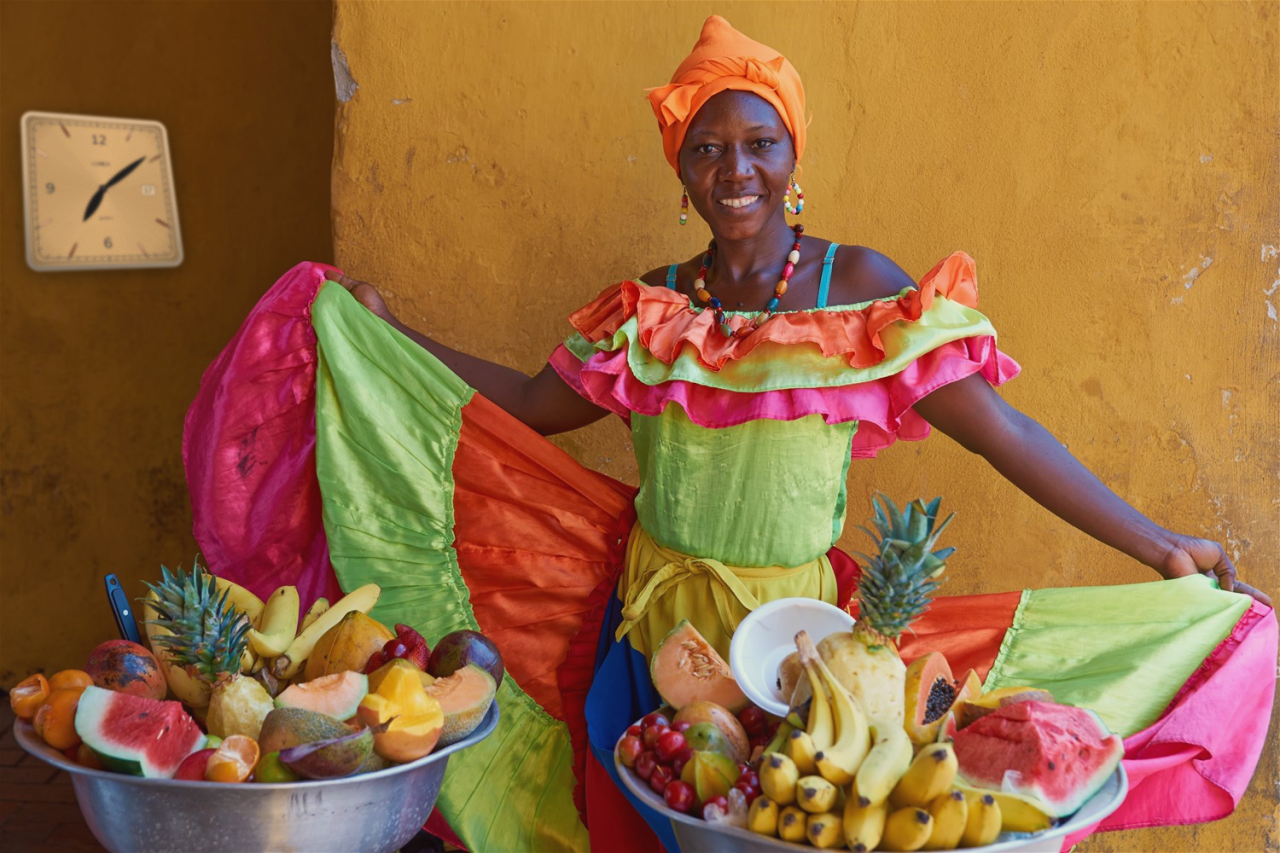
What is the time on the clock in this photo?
7:09
